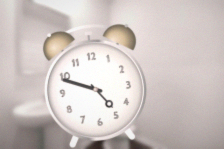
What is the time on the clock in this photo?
4:49
